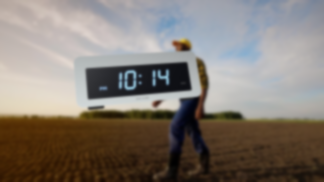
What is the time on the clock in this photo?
10:14
